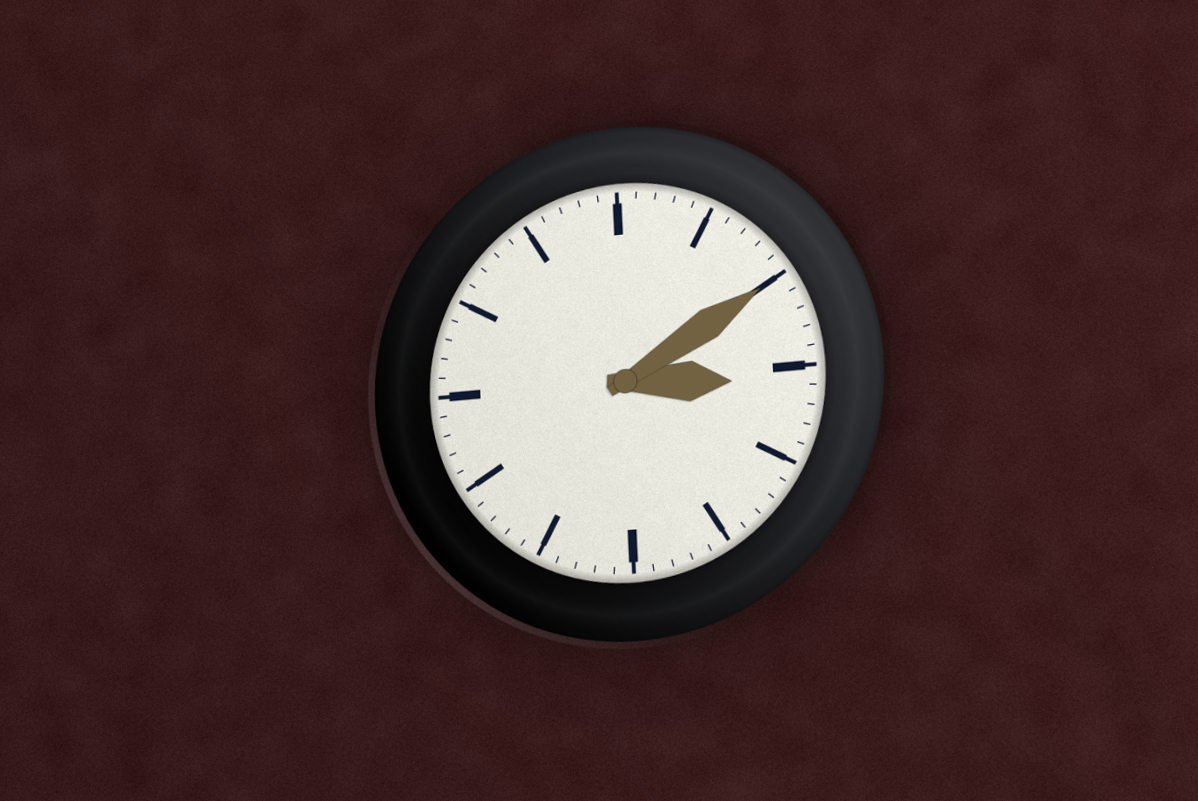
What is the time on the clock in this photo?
3:10
